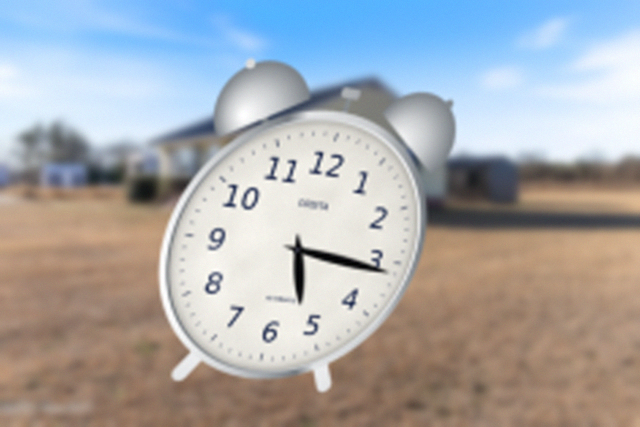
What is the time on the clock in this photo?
5:16
